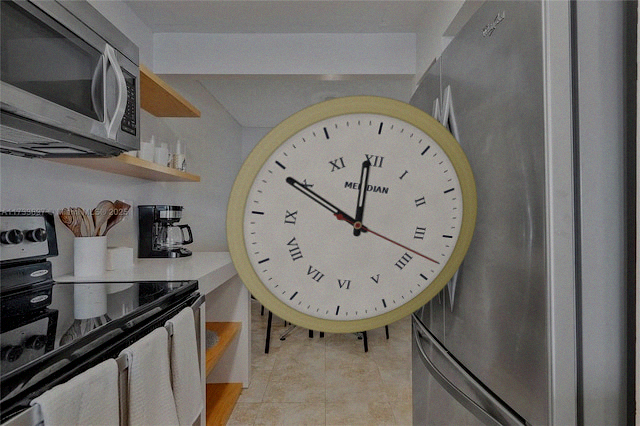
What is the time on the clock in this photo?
11:49:18
